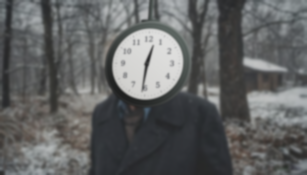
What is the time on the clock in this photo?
12:31
